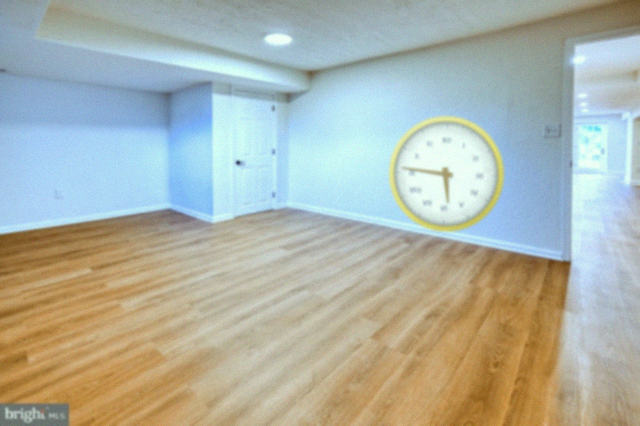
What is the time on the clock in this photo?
5:46
